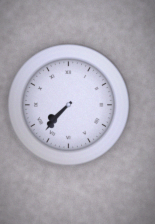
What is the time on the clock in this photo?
7:37
